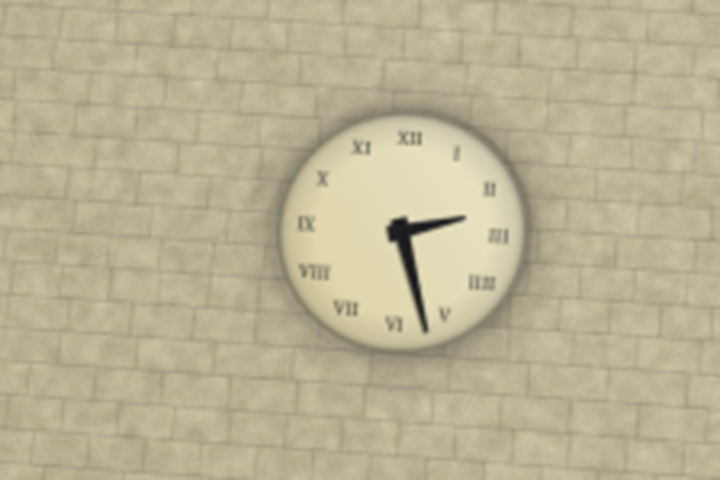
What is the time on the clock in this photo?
2:27
